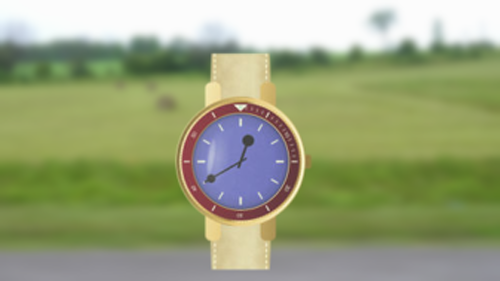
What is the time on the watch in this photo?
12:40
